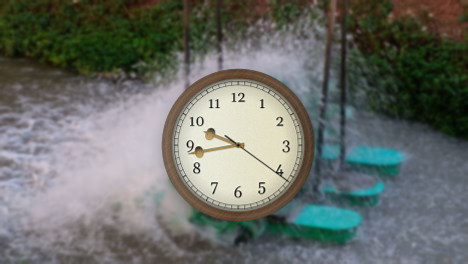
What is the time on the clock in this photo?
9:43:21
